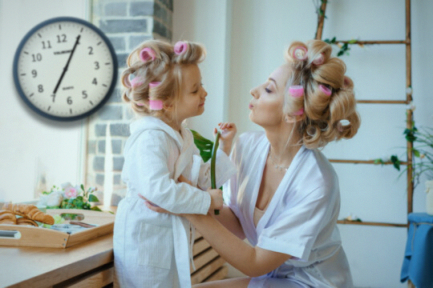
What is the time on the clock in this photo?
7:05
